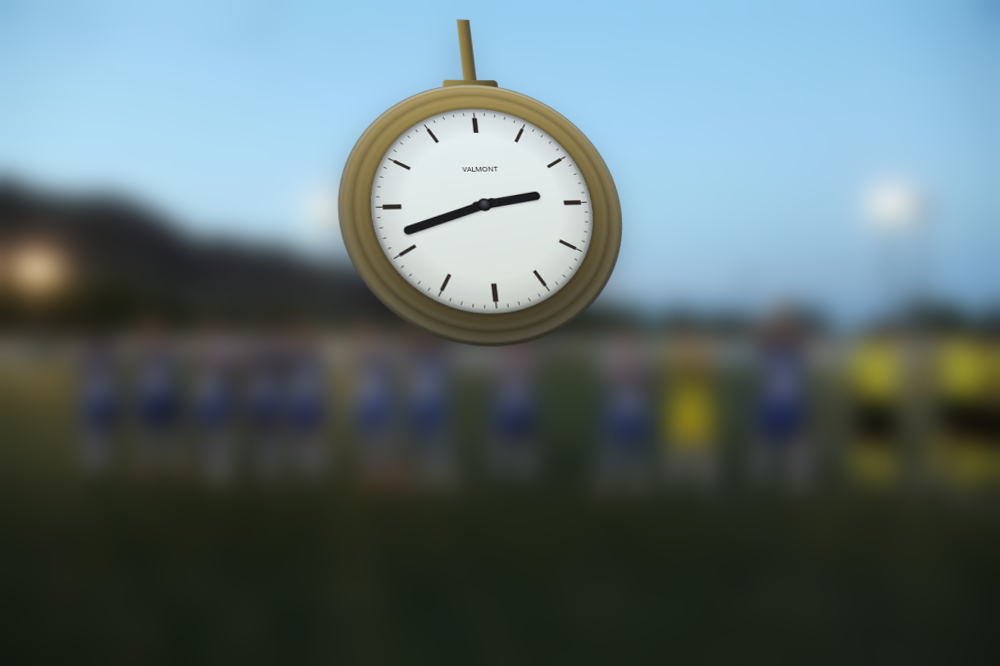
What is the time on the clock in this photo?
2:42
